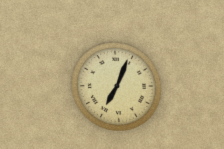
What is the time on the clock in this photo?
7:04
